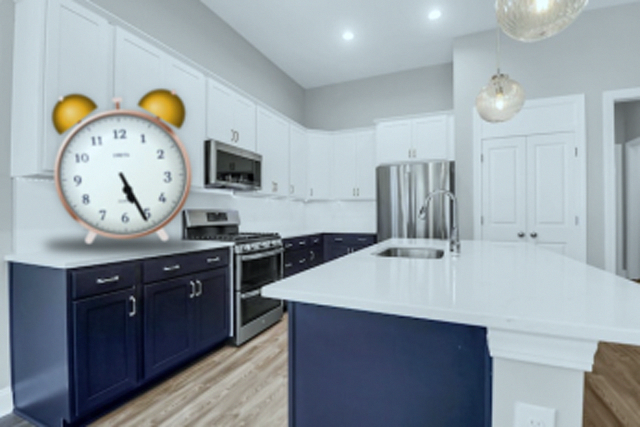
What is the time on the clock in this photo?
5:26
